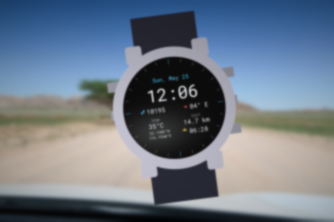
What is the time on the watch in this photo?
12:06
